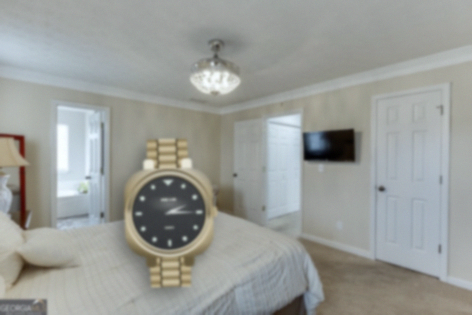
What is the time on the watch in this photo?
2:15
